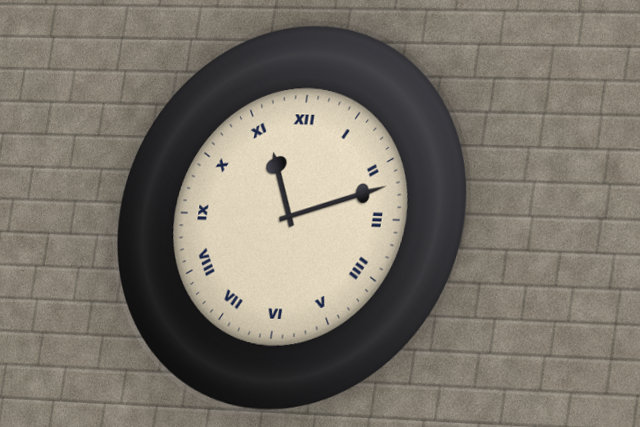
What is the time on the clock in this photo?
11:12
